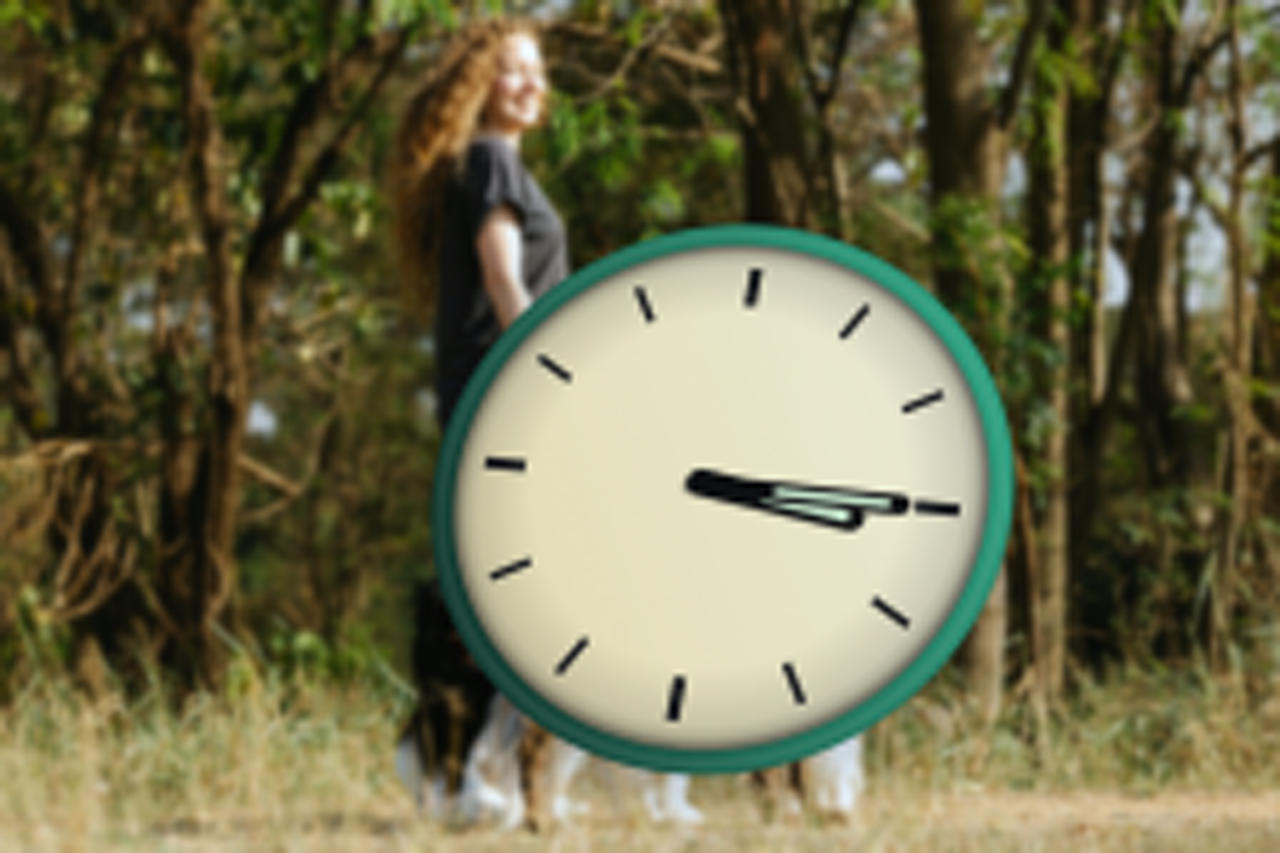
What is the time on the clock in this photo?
3:15
